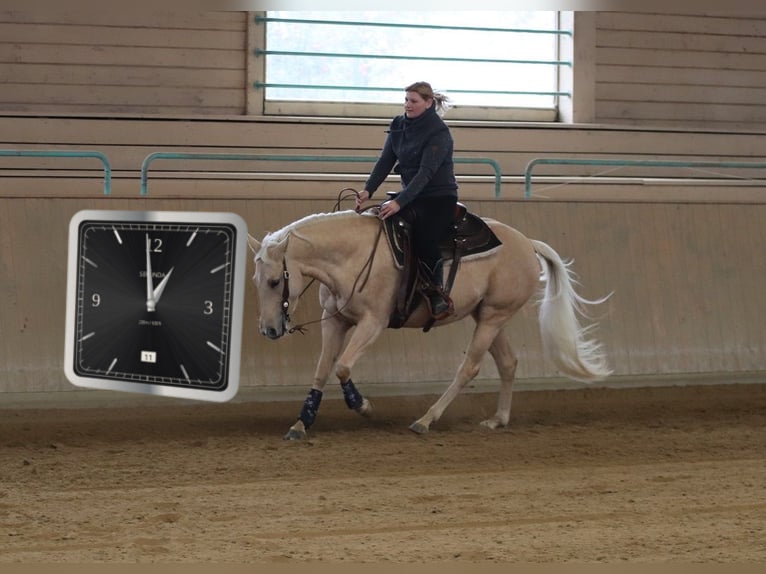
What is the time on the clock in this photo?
12:59
